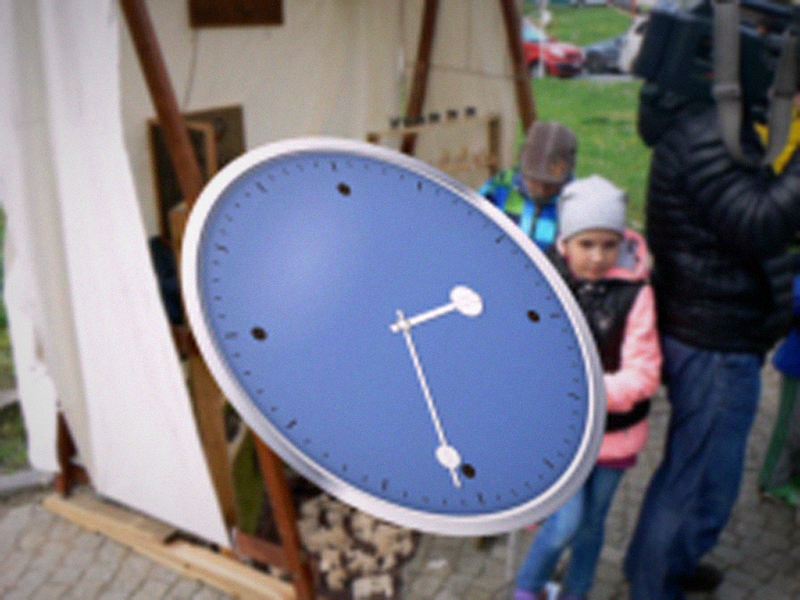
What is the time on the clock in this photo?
2:31
